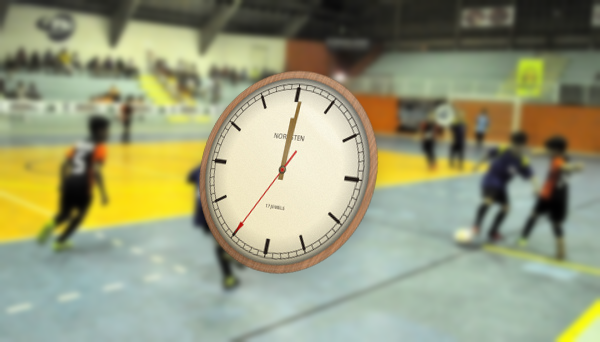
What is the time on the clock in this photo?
12:00:35
